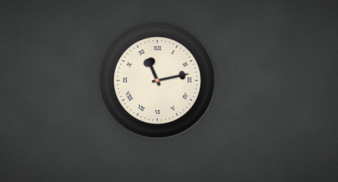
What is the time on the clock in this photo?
11:13
